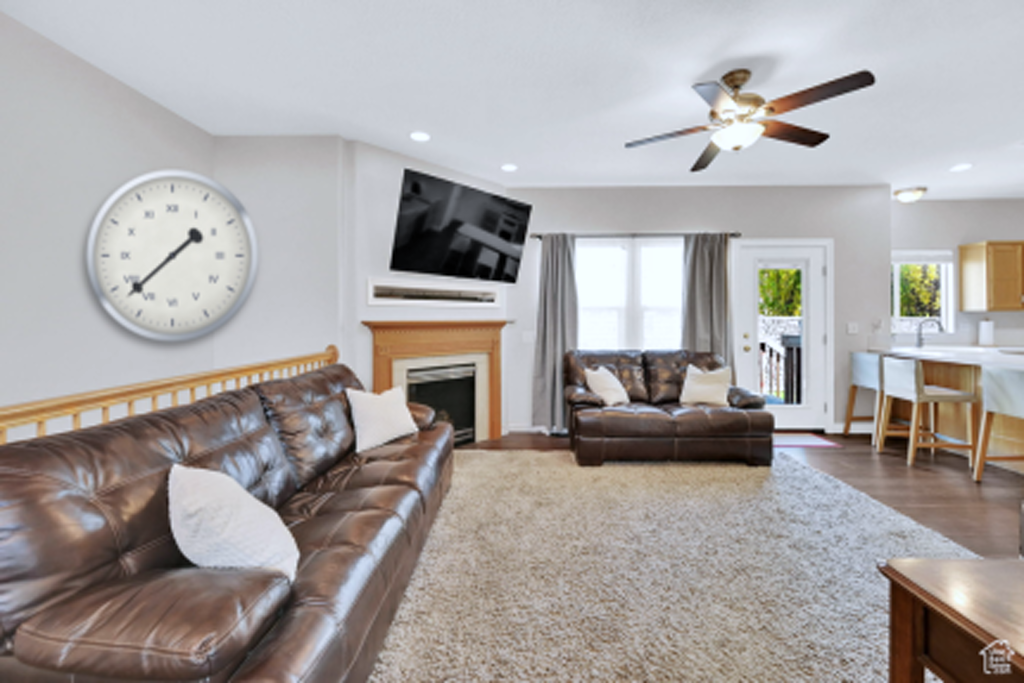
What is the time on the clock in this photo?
1:38
